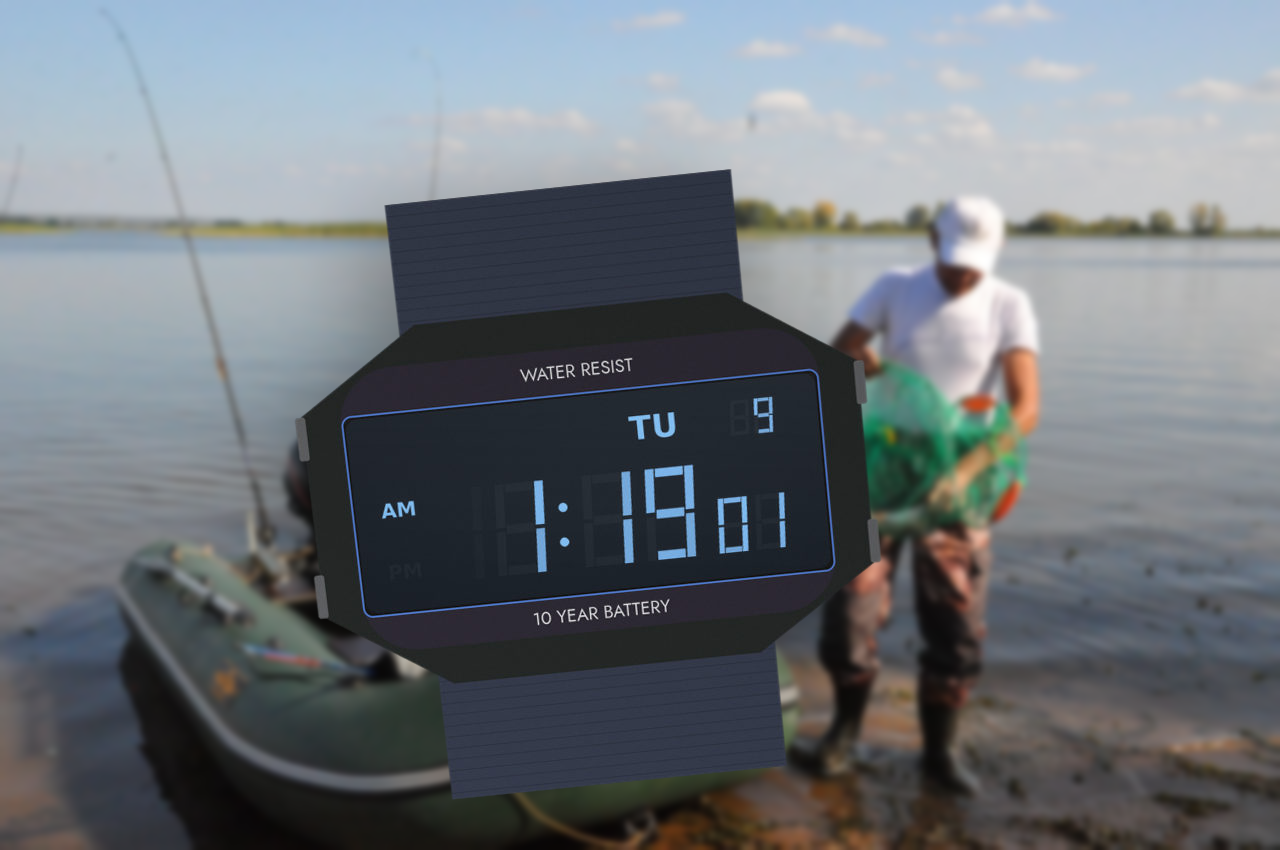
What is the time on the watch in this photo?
1:19:01
